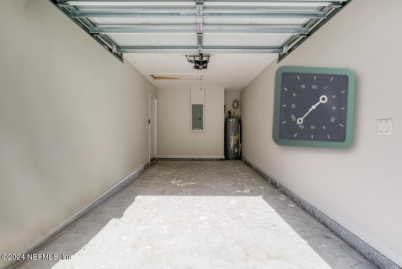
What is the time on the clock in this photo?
1:37
